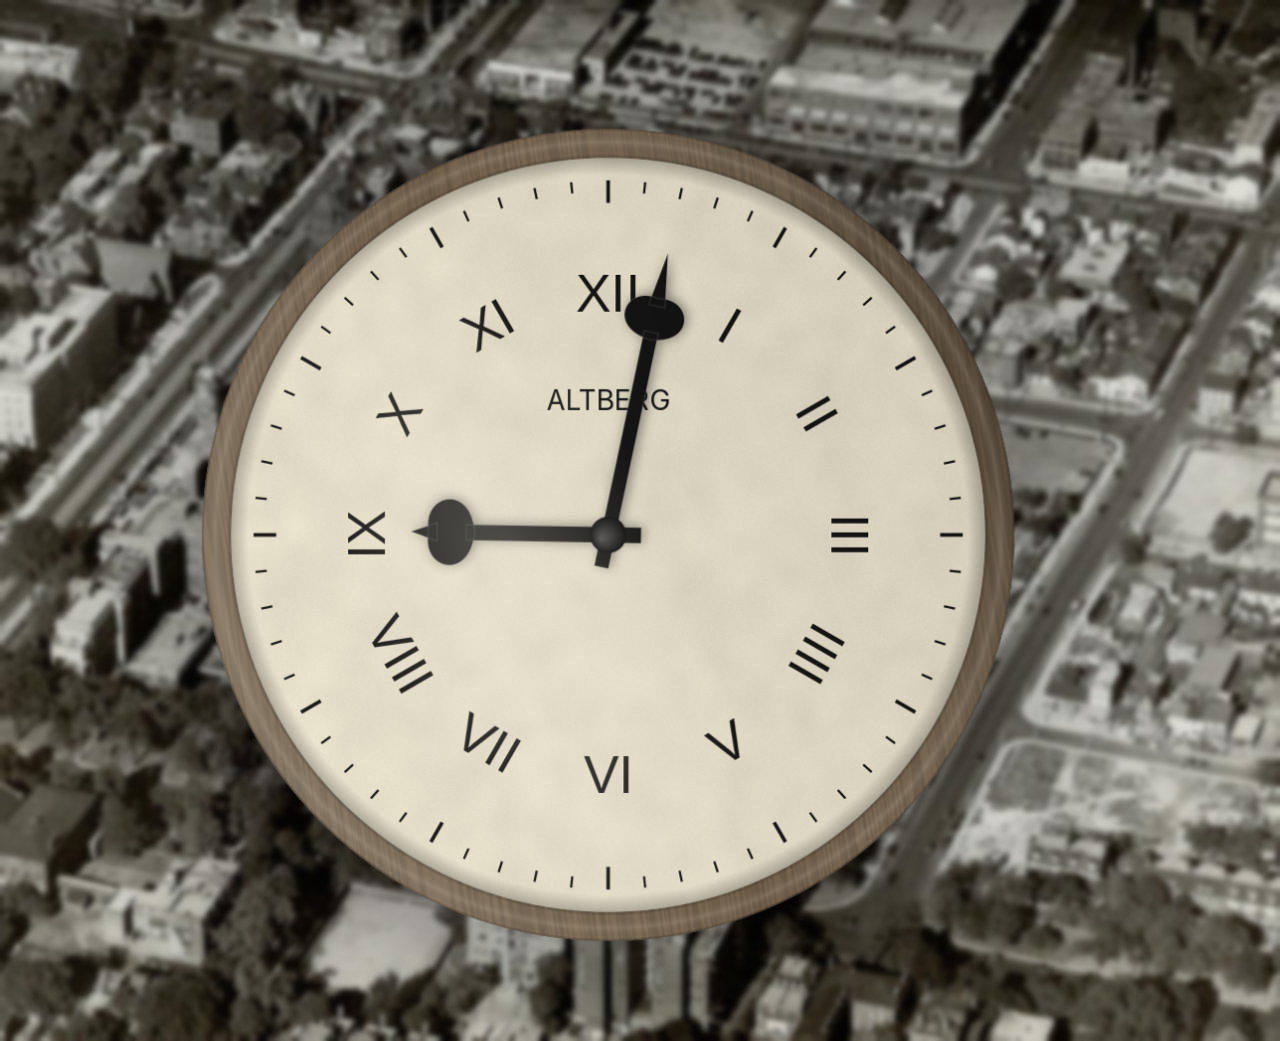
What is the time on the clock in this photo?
9:02
